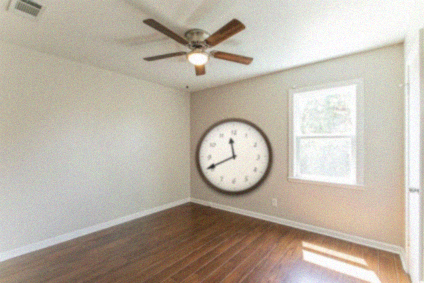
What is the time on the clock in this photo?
11:41
